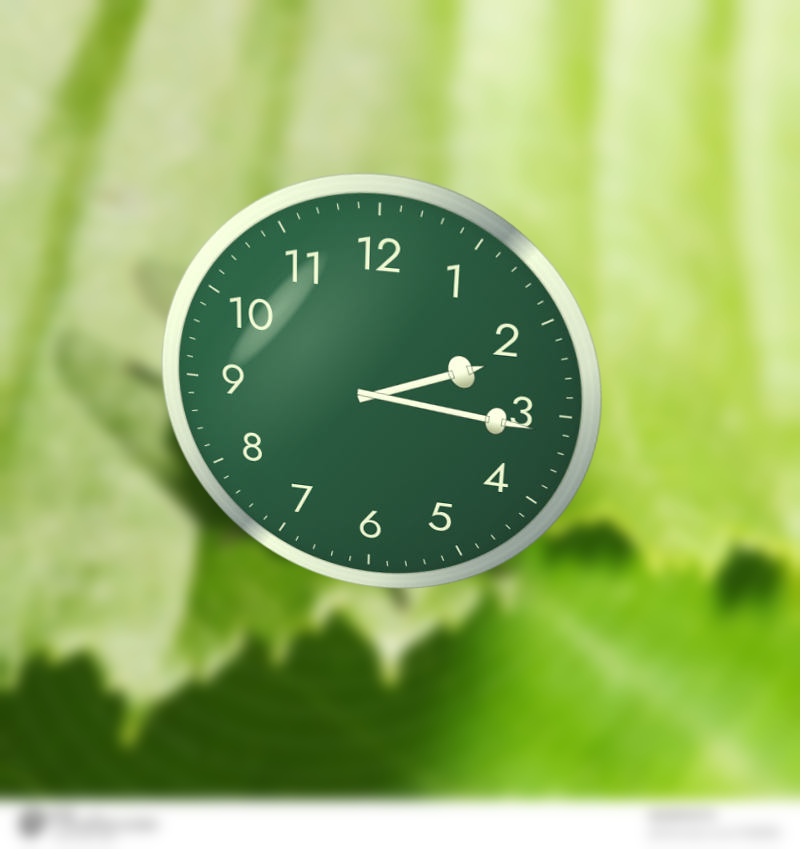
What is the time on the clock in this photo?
2:16
